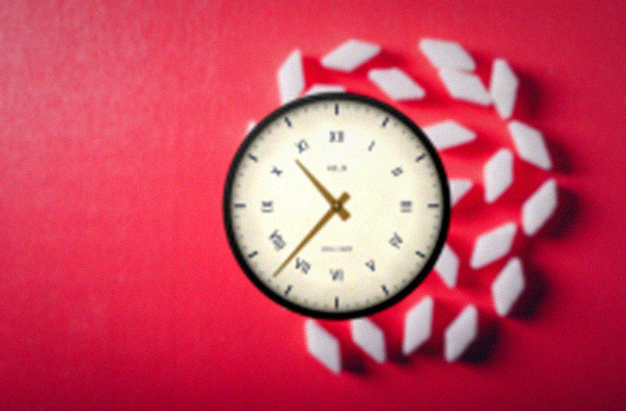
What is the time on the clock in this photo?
10:37
